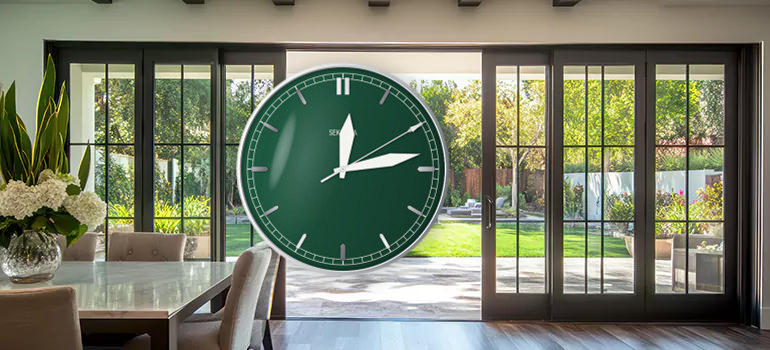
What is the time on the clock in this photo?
12:13:10
